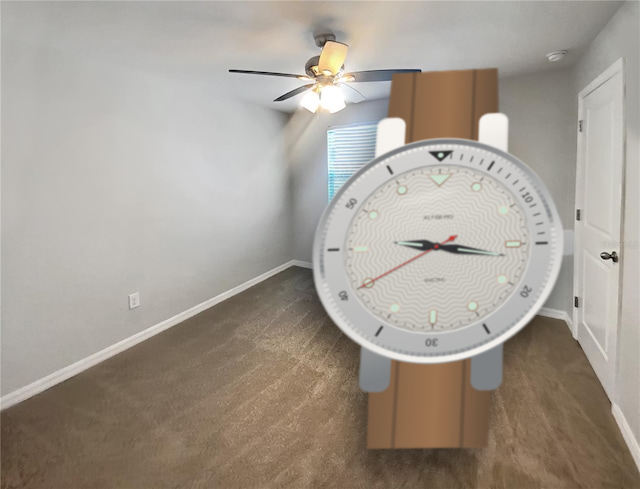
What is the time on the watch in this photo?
9:16:40
